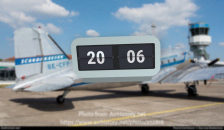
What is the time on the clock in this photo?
20:06
